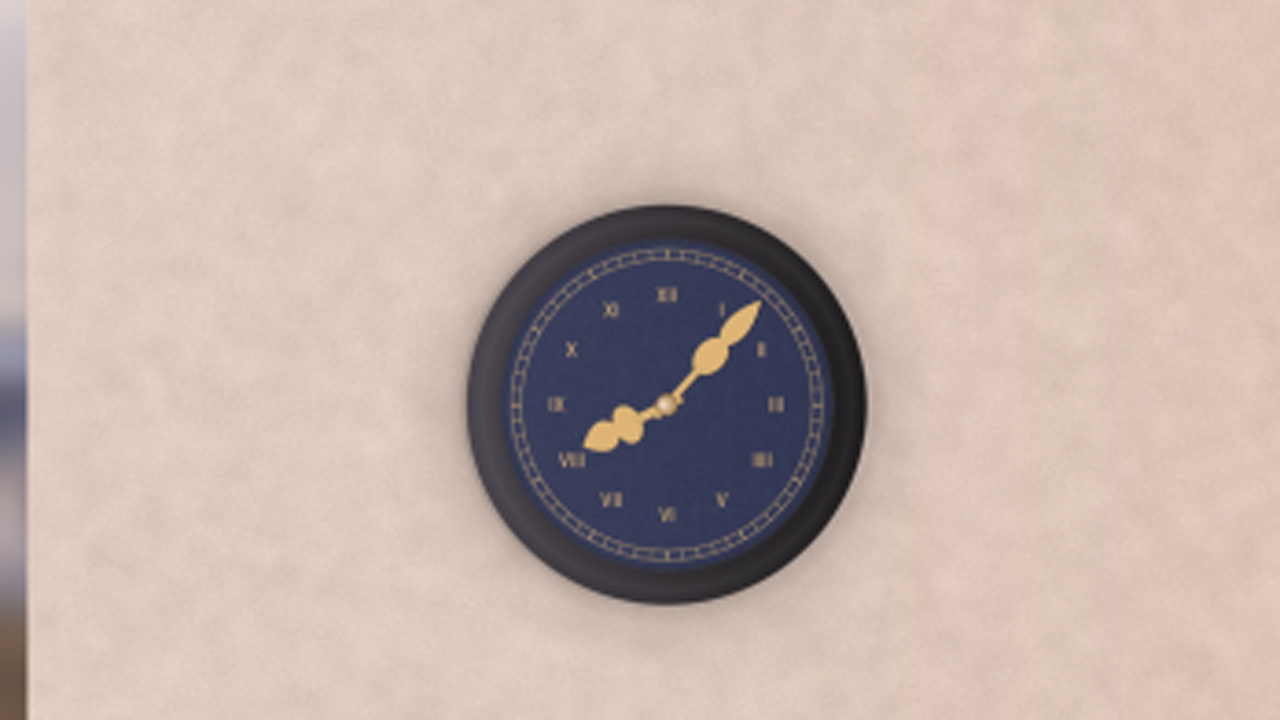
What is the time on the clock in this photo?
8:07
